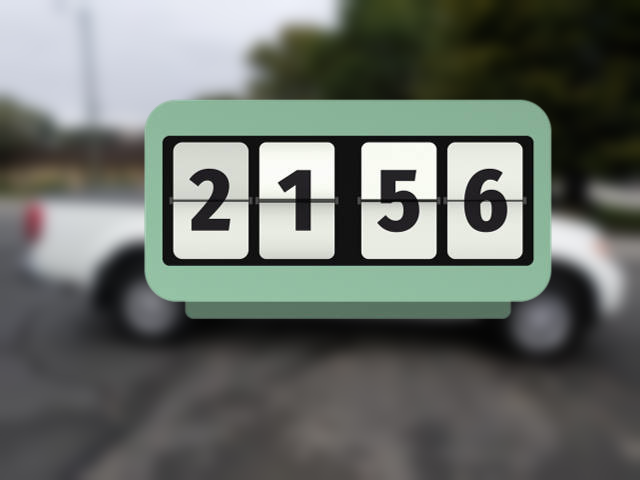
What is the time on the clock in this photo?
21:56
